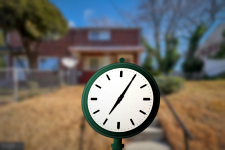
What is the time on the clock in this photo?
7:05
